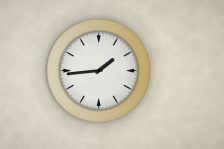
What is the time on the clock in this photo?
1:44
